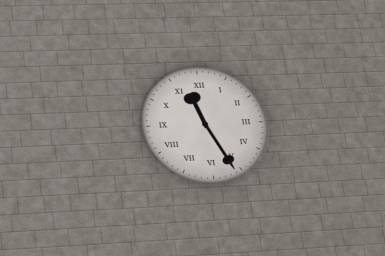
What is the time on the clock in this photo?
11:26
